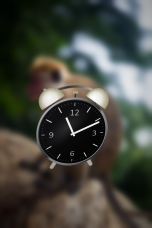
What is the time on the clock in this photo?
11:11
